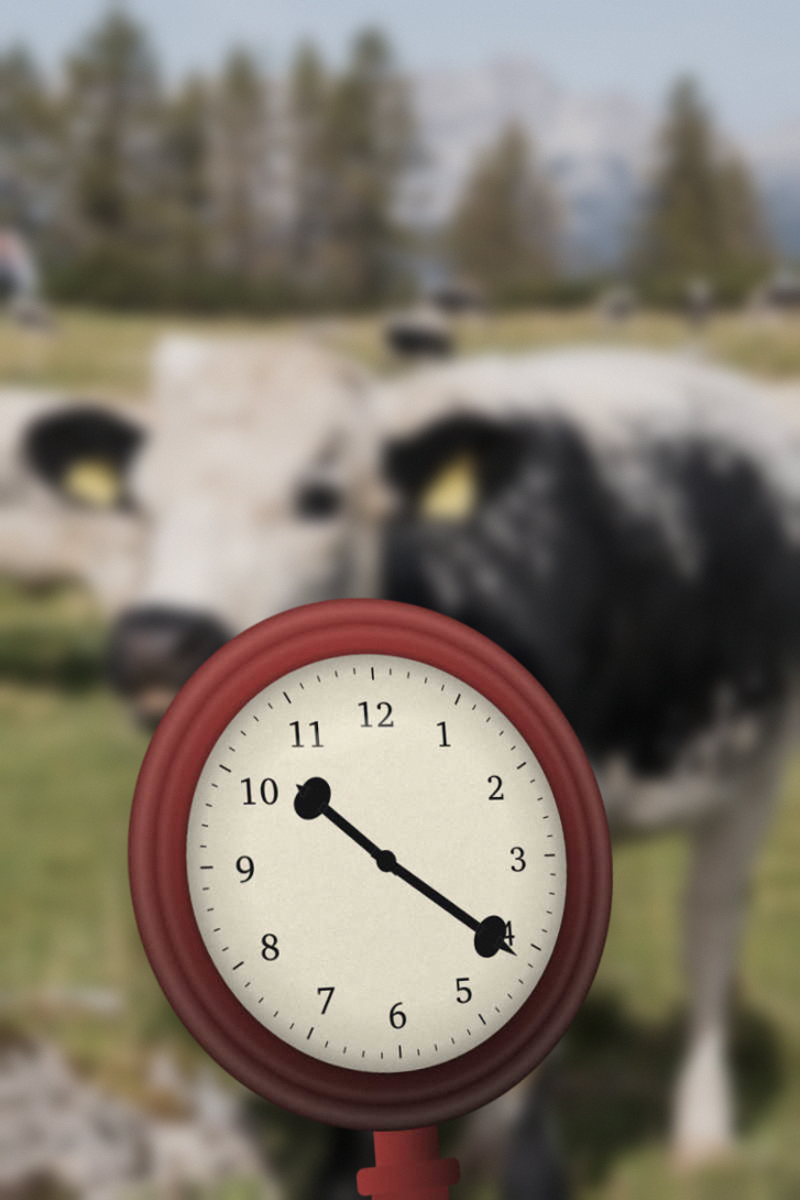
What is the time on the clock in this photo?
10:21
